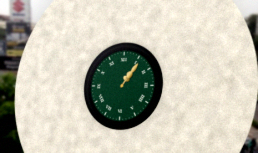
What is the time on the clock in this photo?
1:06
